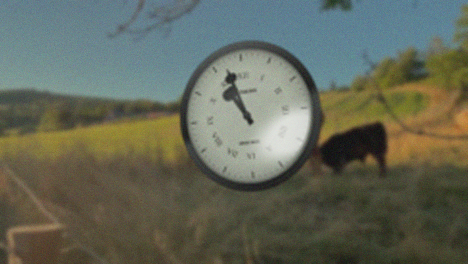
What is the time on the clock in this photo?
10:57
